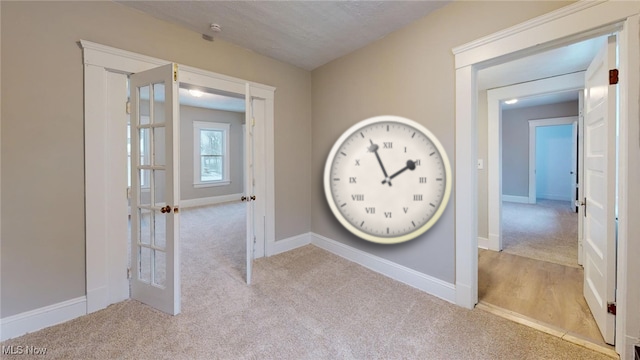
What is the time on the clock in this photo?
1:56
